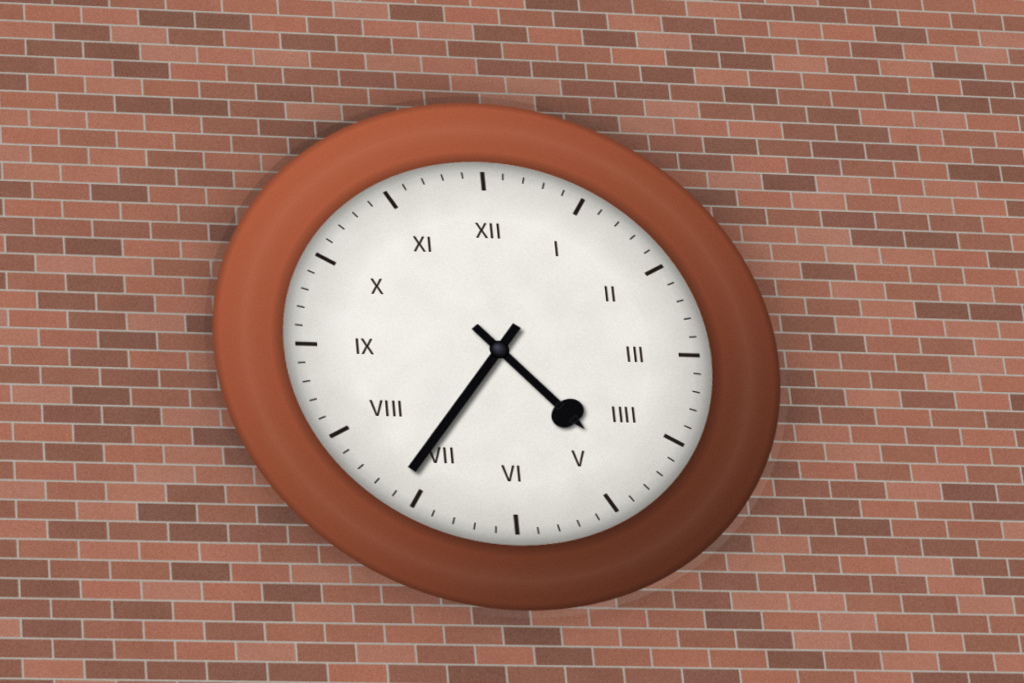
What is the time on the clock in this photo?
4:36
